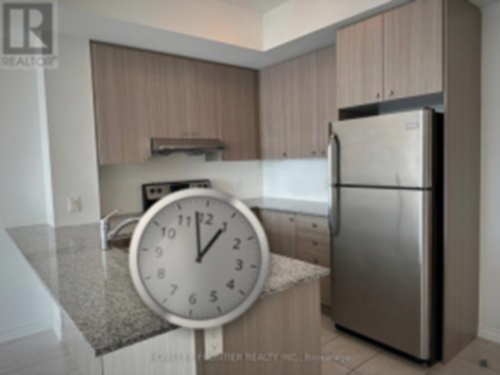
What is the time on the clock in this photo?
12:58
